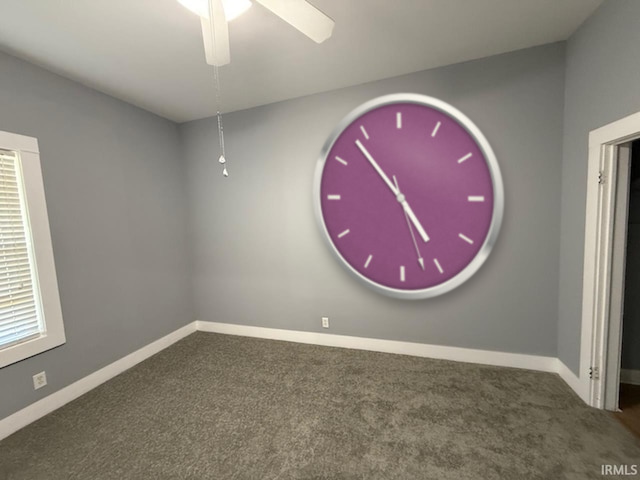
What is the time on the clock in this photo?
4:53:27
